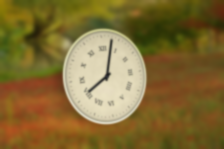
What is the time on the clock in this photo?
8:03
